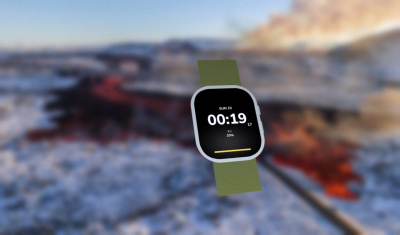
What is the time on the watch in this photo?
0:19
